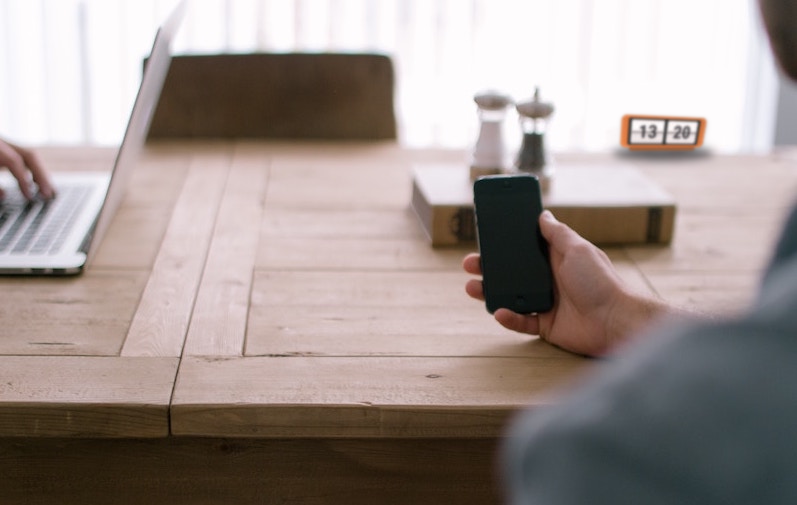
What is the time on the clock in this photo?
13:20
